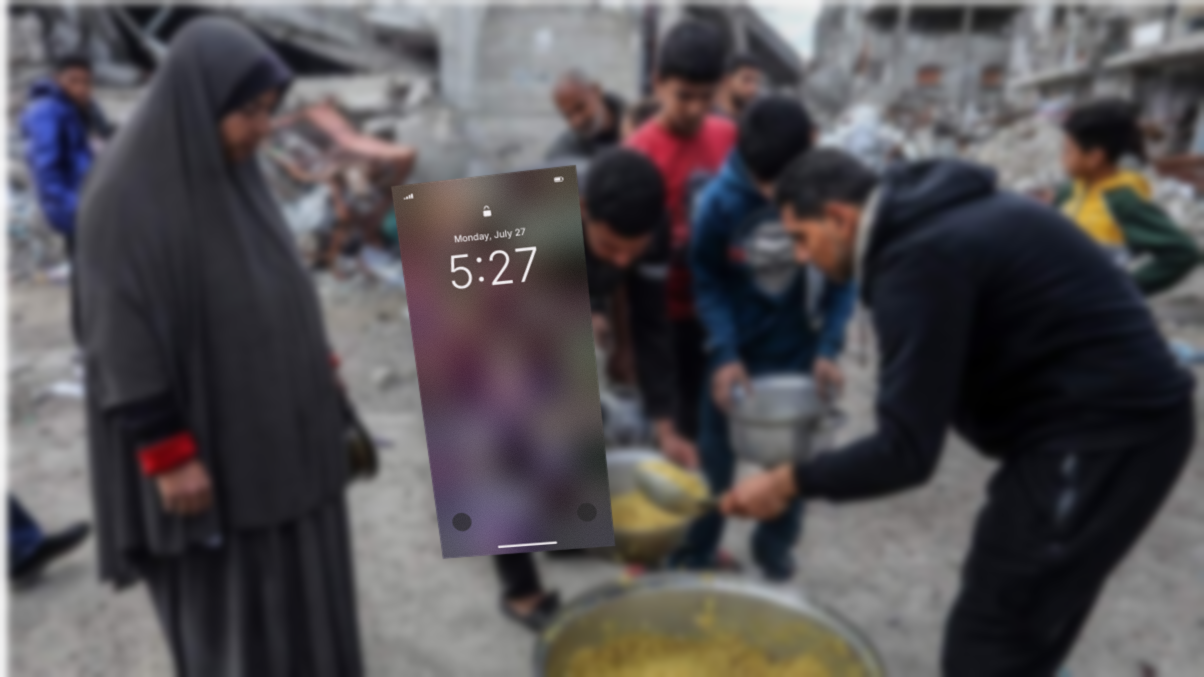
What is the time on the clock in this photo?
5:27
